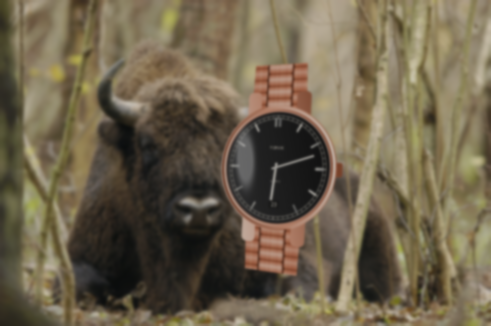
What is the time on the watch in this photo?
6:12
